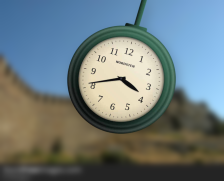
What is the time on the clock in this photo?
3:41
